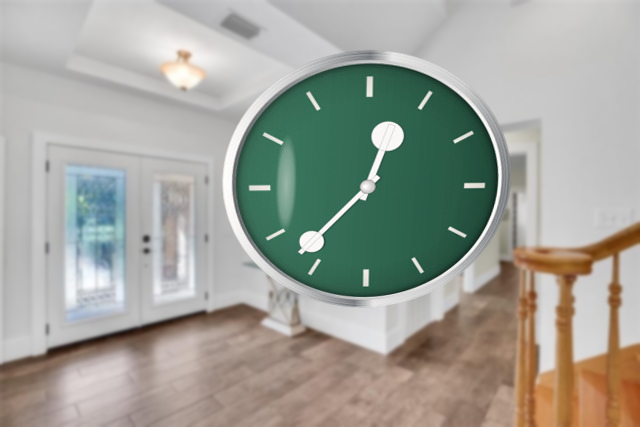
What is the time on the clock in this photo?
12:37
